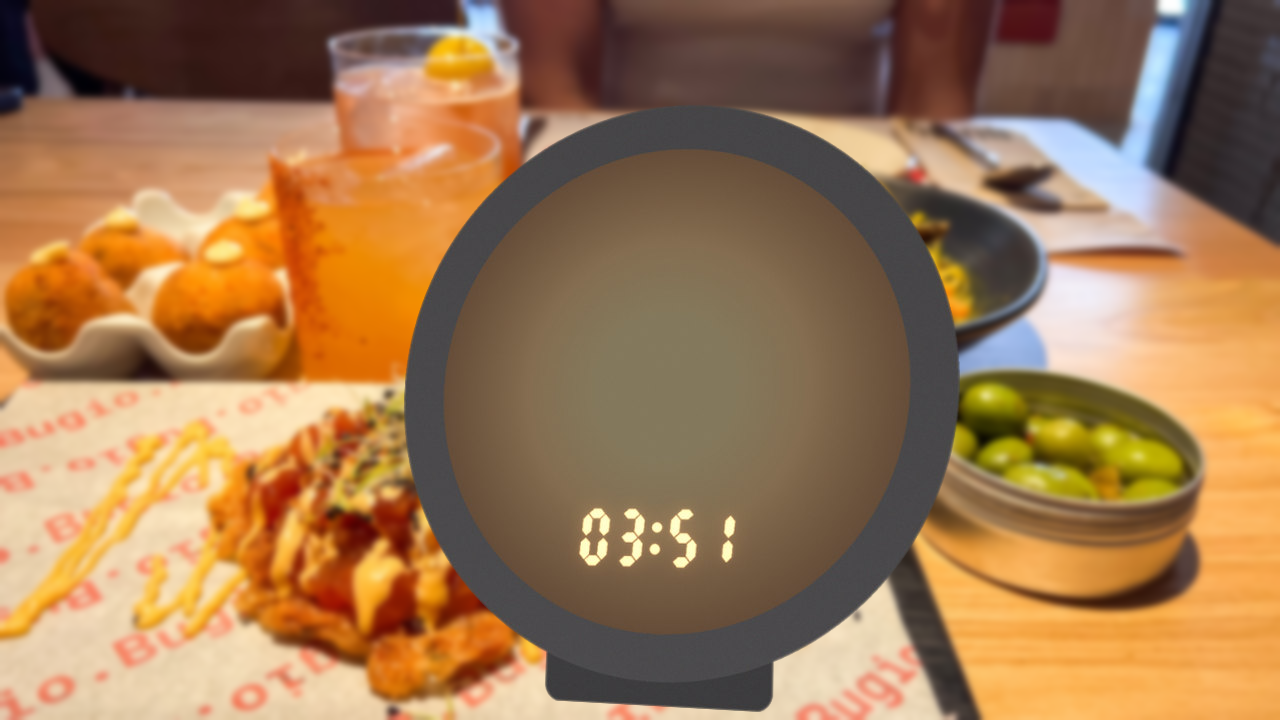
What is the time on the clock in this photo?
3:51
